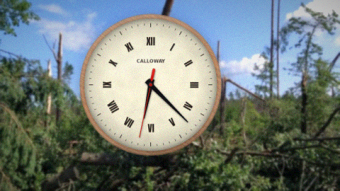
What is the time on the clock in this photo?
6:22:32
